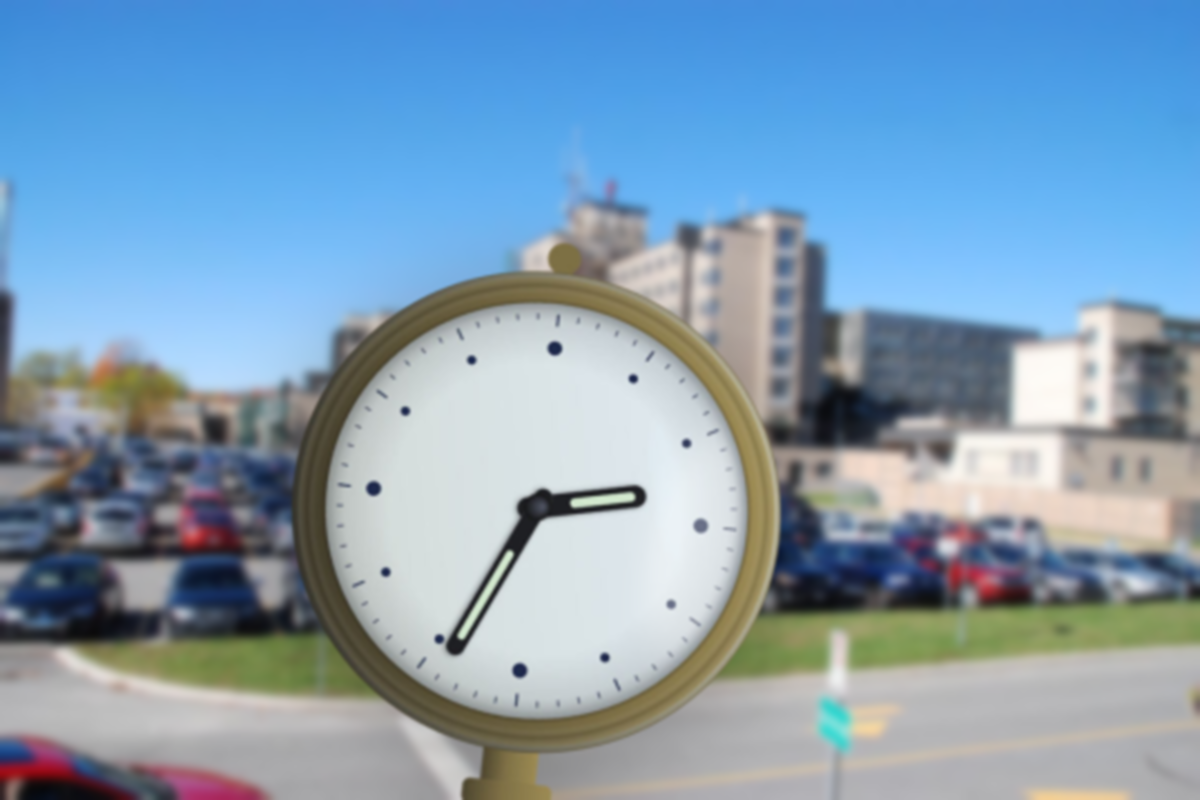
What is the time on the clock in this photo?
2:34
